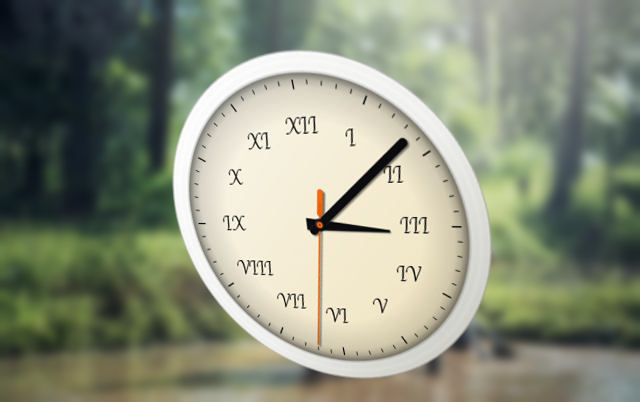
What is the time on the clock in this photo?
3:08:32
